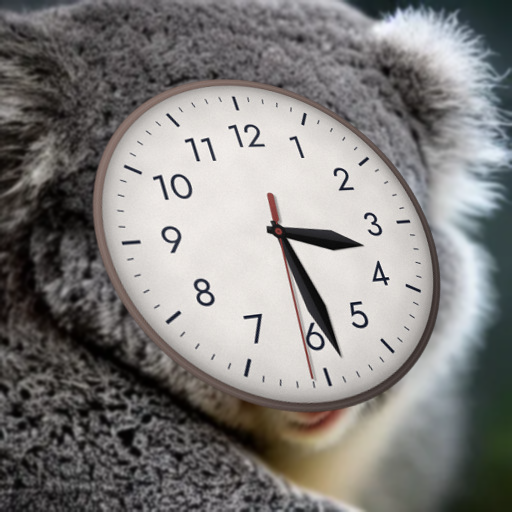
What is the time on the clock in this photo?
3:28:31
